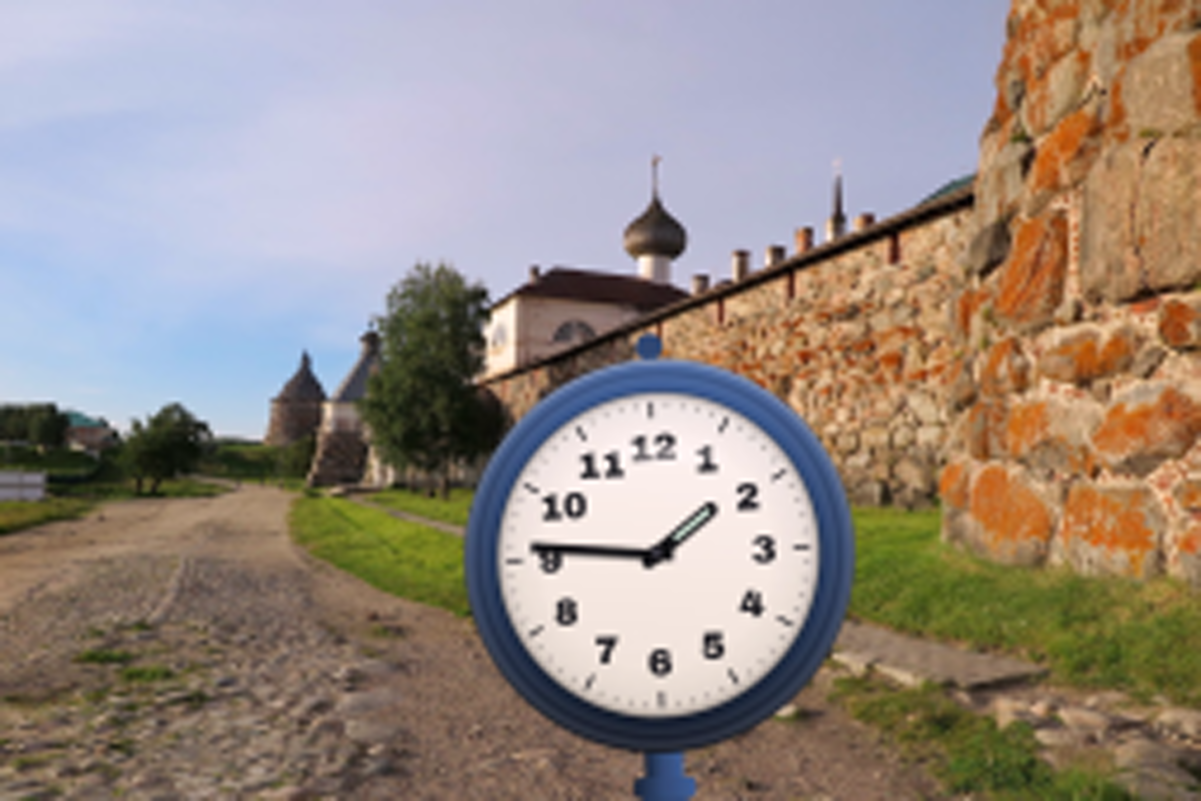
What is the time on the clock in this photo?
1:46
